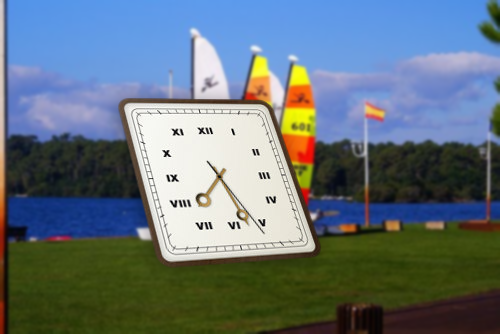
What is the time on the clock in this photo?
7:27:26
